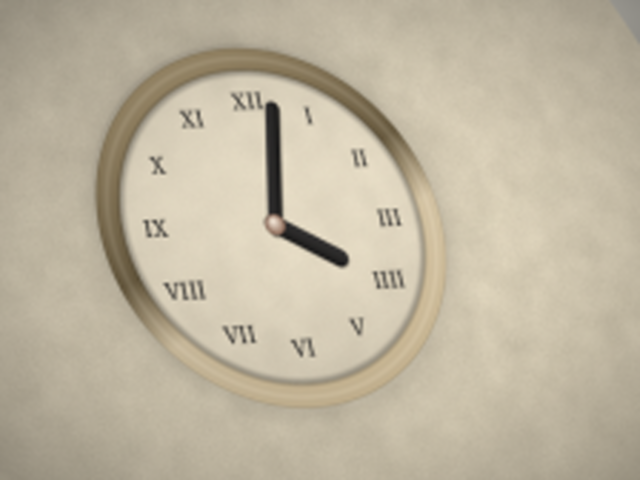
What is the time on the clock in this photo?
4:02
